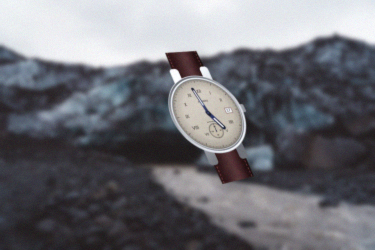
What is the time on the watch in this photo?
4:58
